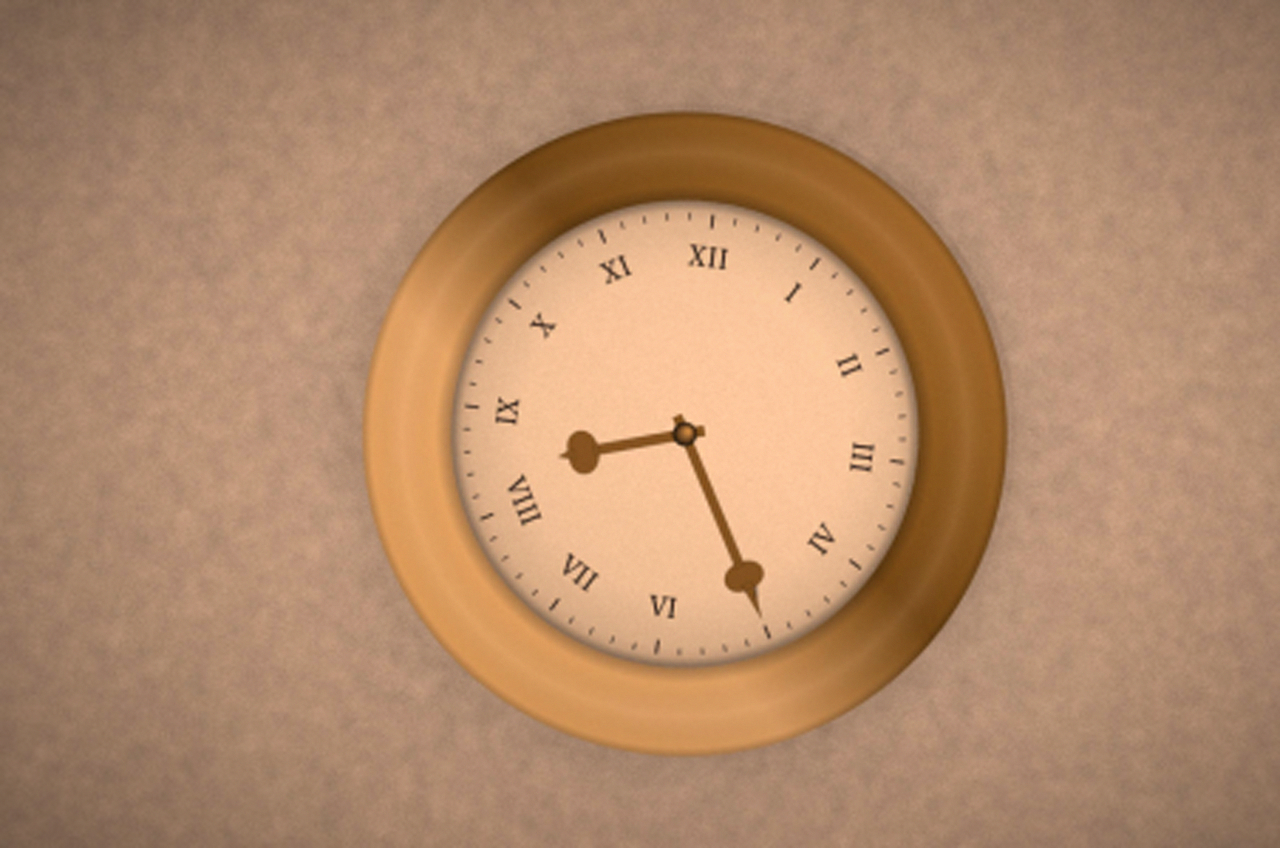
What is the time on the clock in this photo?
8:25
